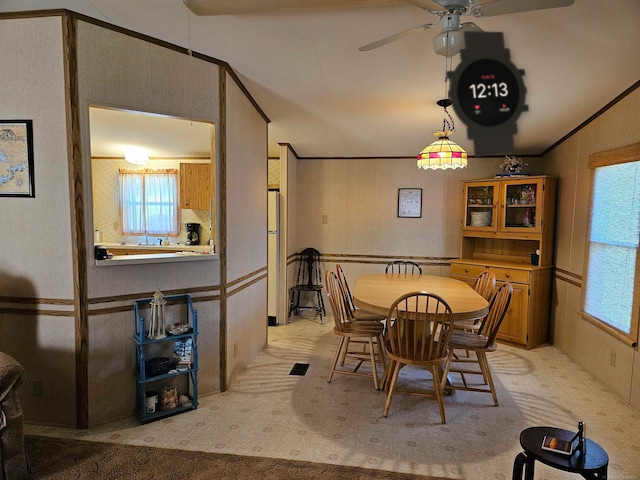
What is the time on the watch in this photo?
12:13
